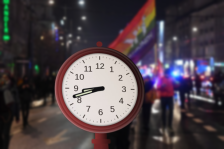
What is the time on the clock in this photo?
8:42
